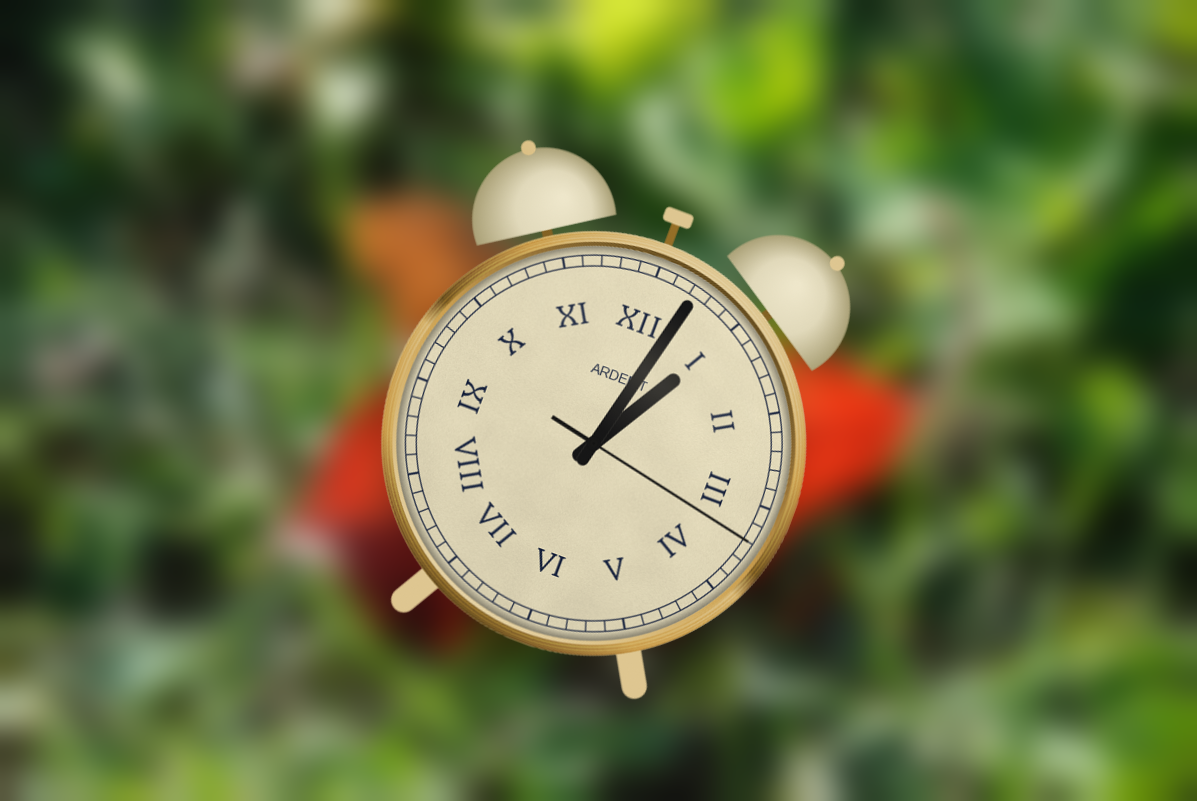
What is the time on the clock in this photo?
1:02:17
